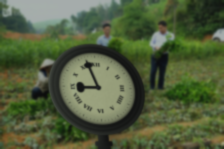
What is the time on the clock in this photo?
8:57
